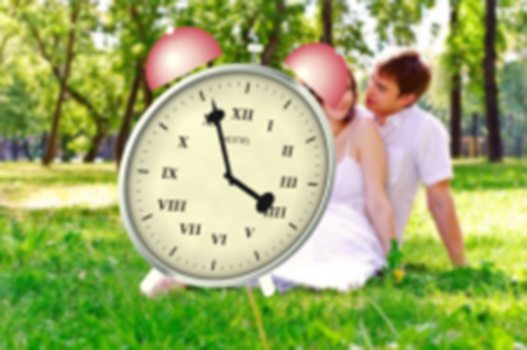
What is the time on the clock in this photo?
3:56
